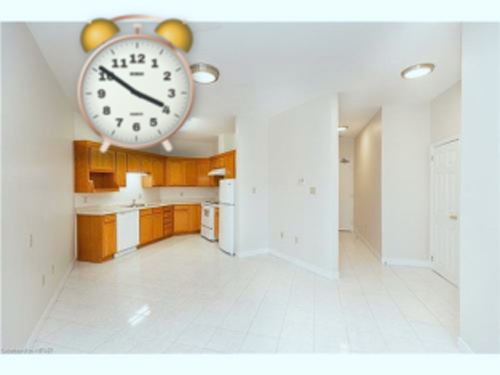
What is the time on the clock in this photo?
3:51
